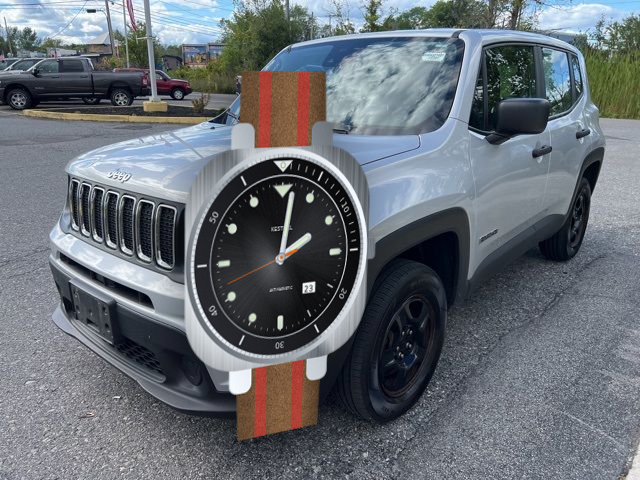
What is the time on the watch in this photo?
2:01:42
